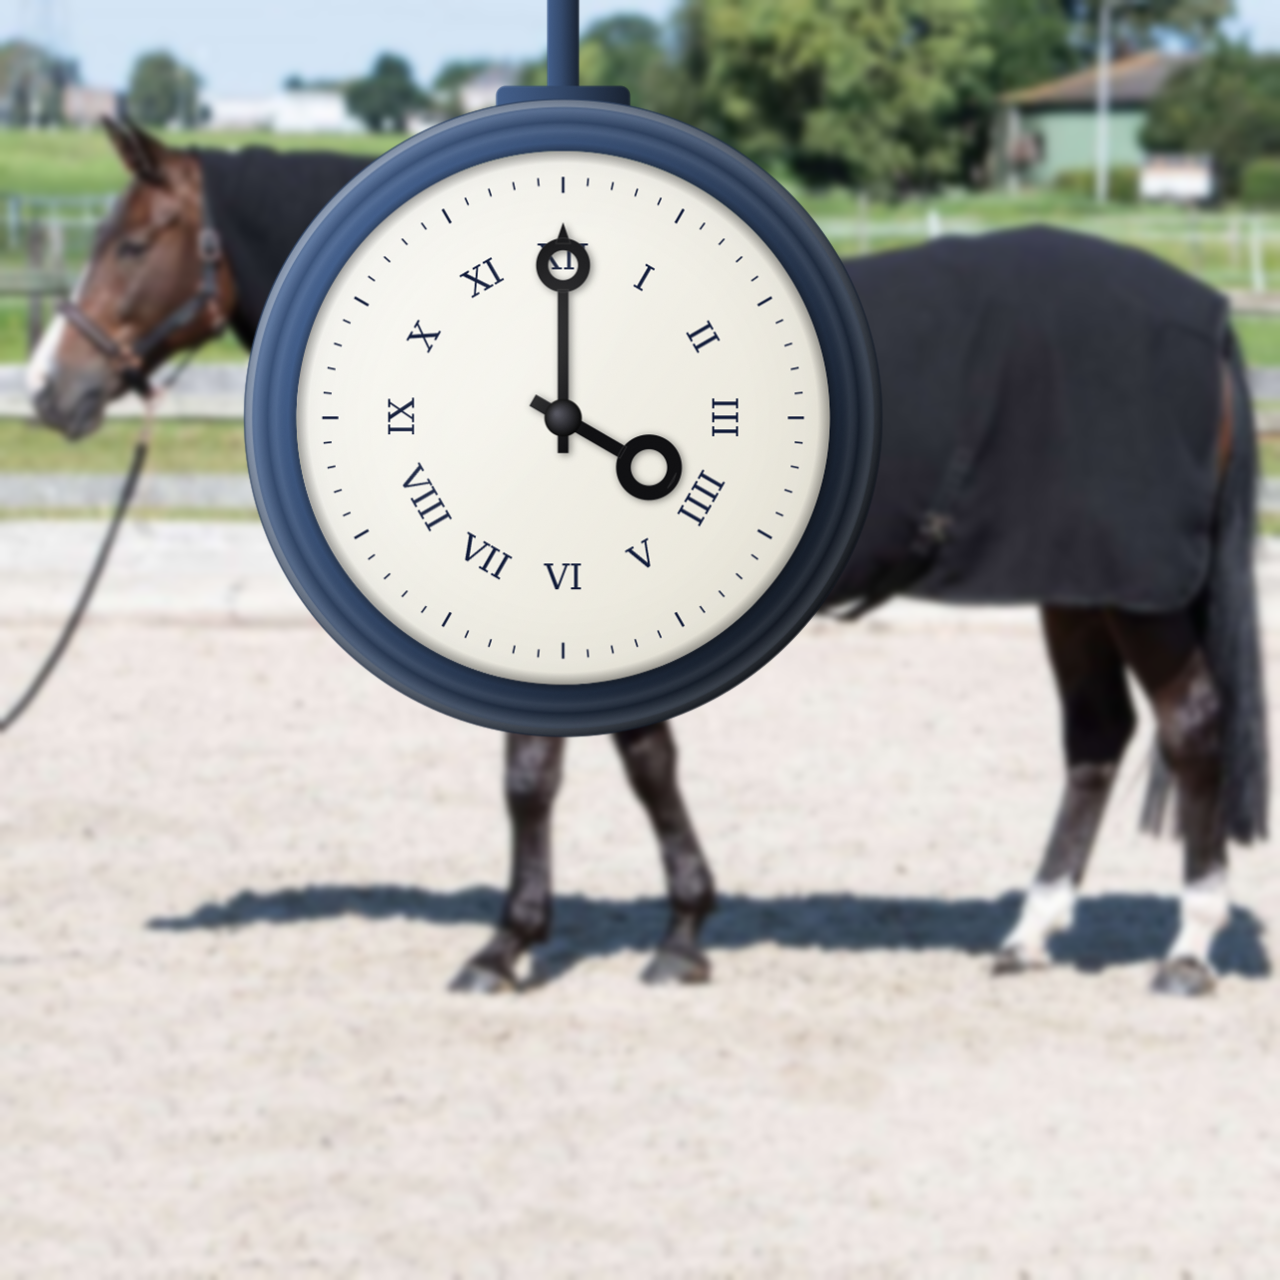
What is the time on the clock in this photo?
4:00
